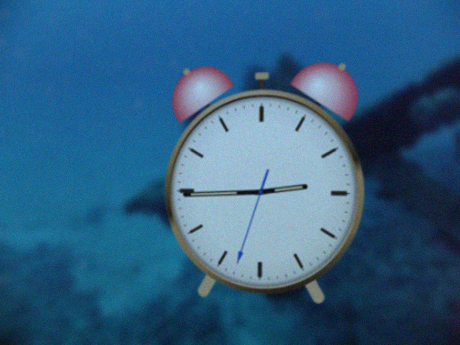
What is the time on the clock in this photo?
2:44:33
